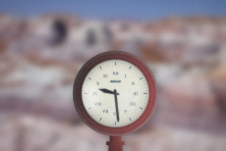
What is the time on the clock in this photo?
9:29
